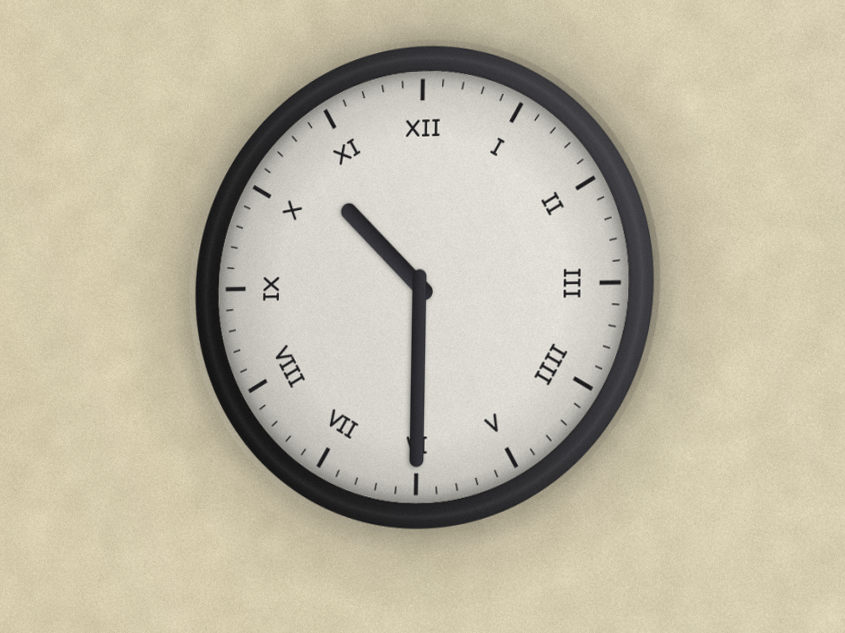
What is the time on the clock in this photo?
10:30
